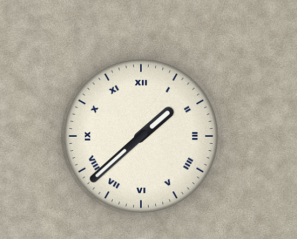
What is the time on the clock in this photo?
1:38
